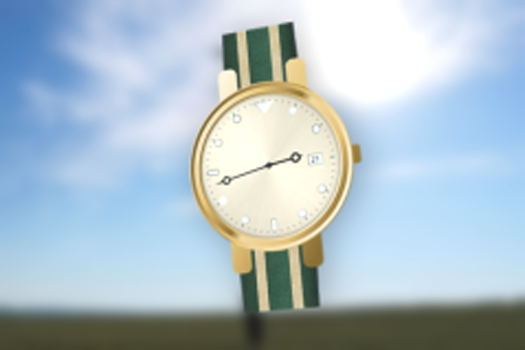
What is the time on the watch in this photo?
2:43
